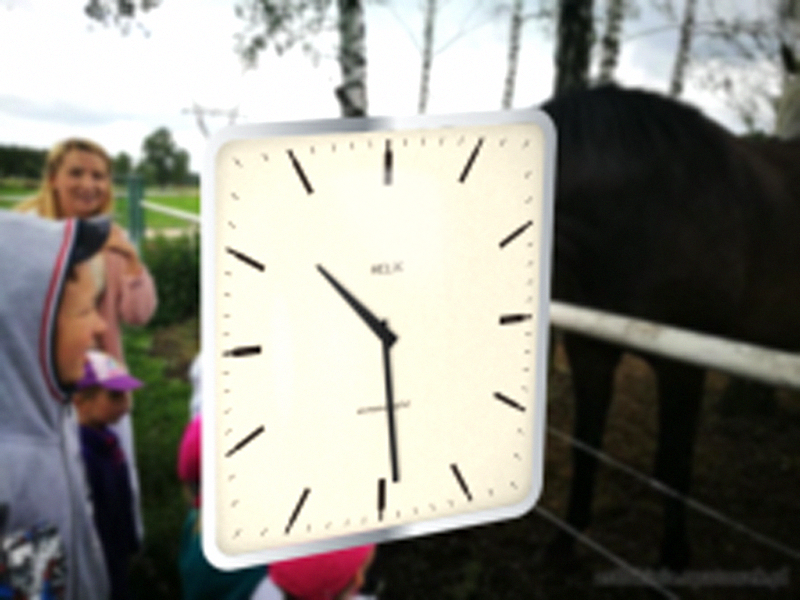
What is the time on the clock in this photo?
10:29
